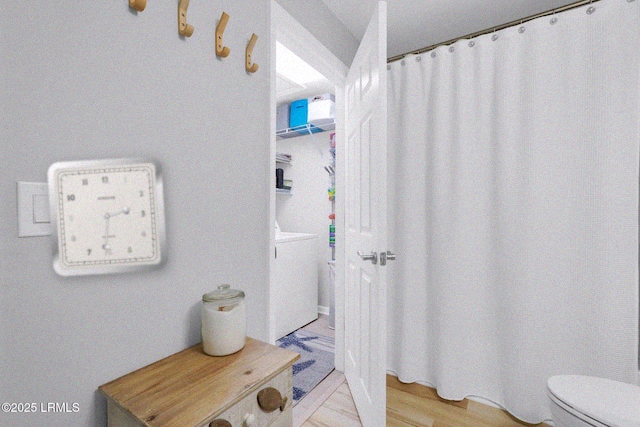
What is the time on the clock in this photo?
2:31
